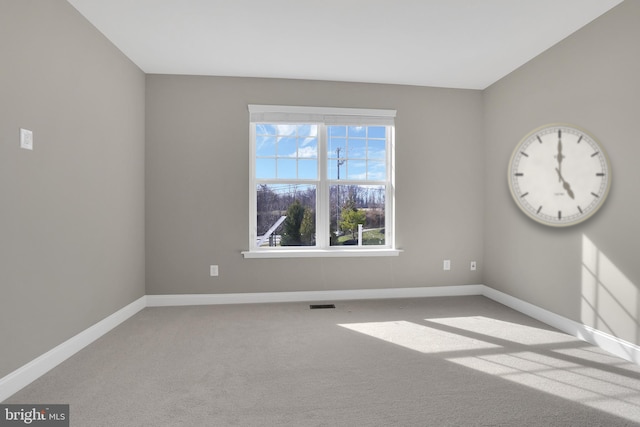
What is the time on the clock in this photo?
5:00
